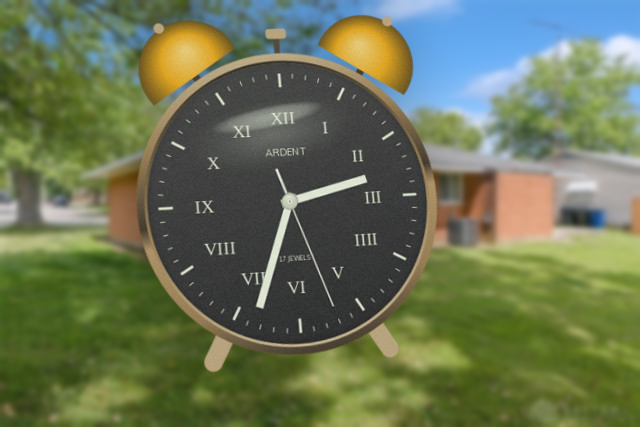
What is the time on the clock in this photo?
2:33:27
